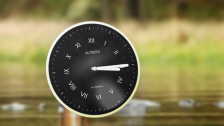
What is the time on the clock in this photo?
3:15
